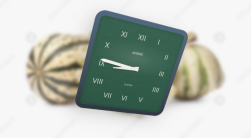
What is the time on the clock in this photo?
8:46
